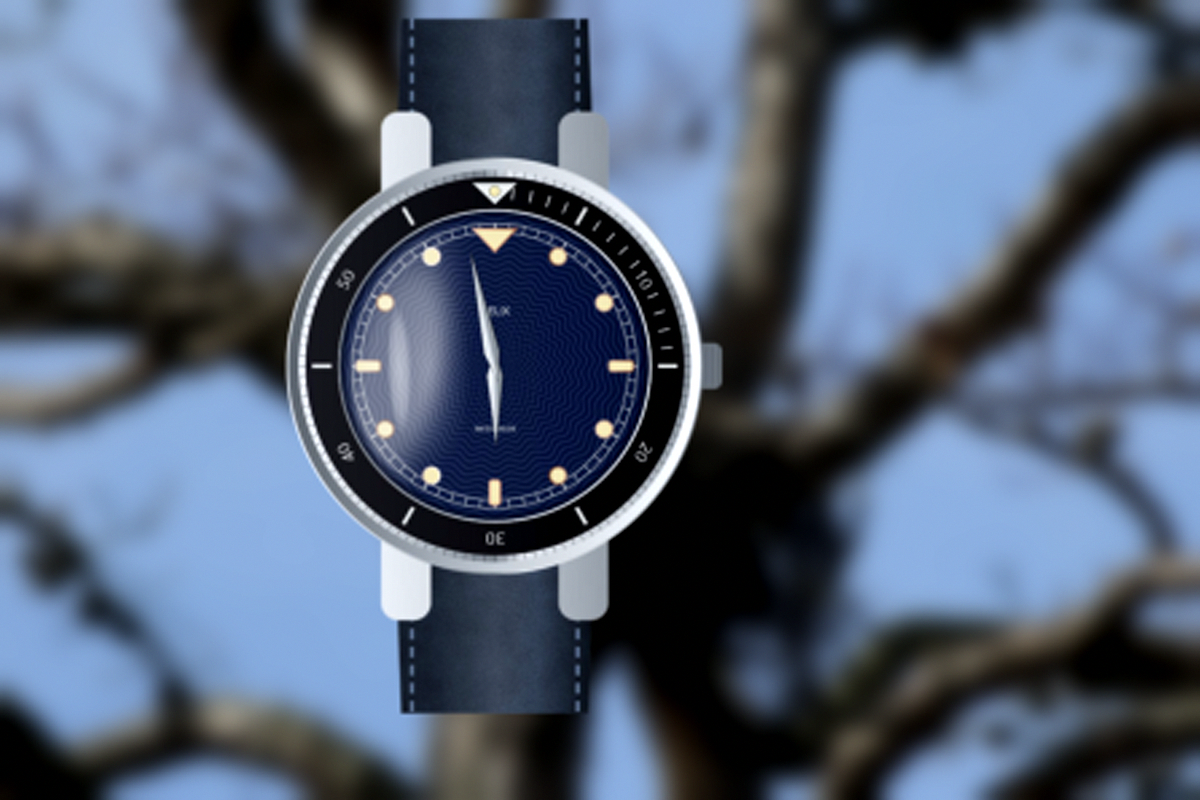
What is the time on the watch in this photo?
5:58
